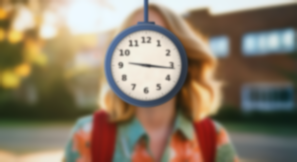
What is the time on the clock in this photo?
9:16
